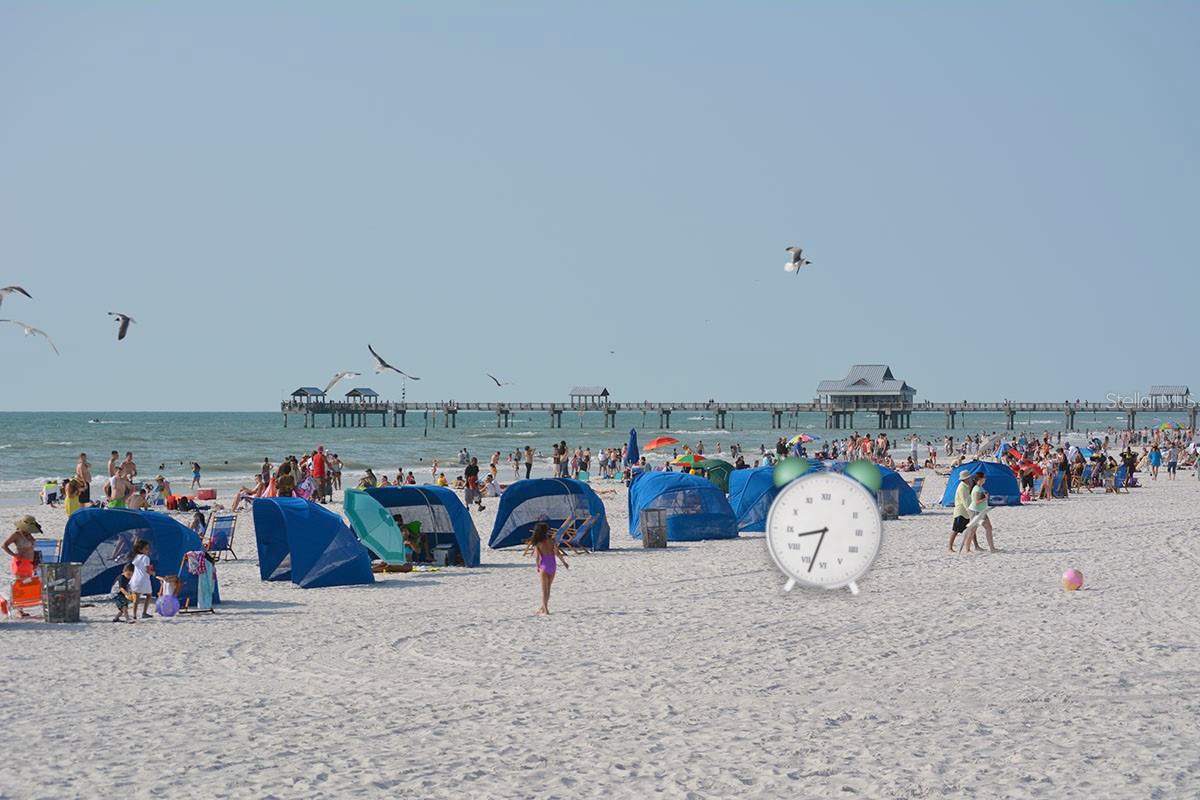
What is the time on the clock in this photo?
8:33
